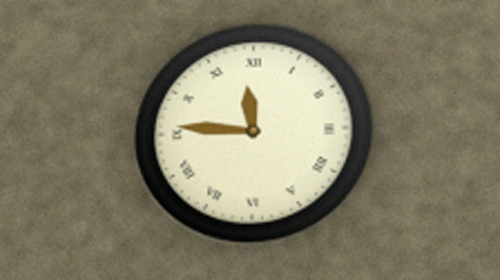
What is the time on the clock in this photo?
11:46
